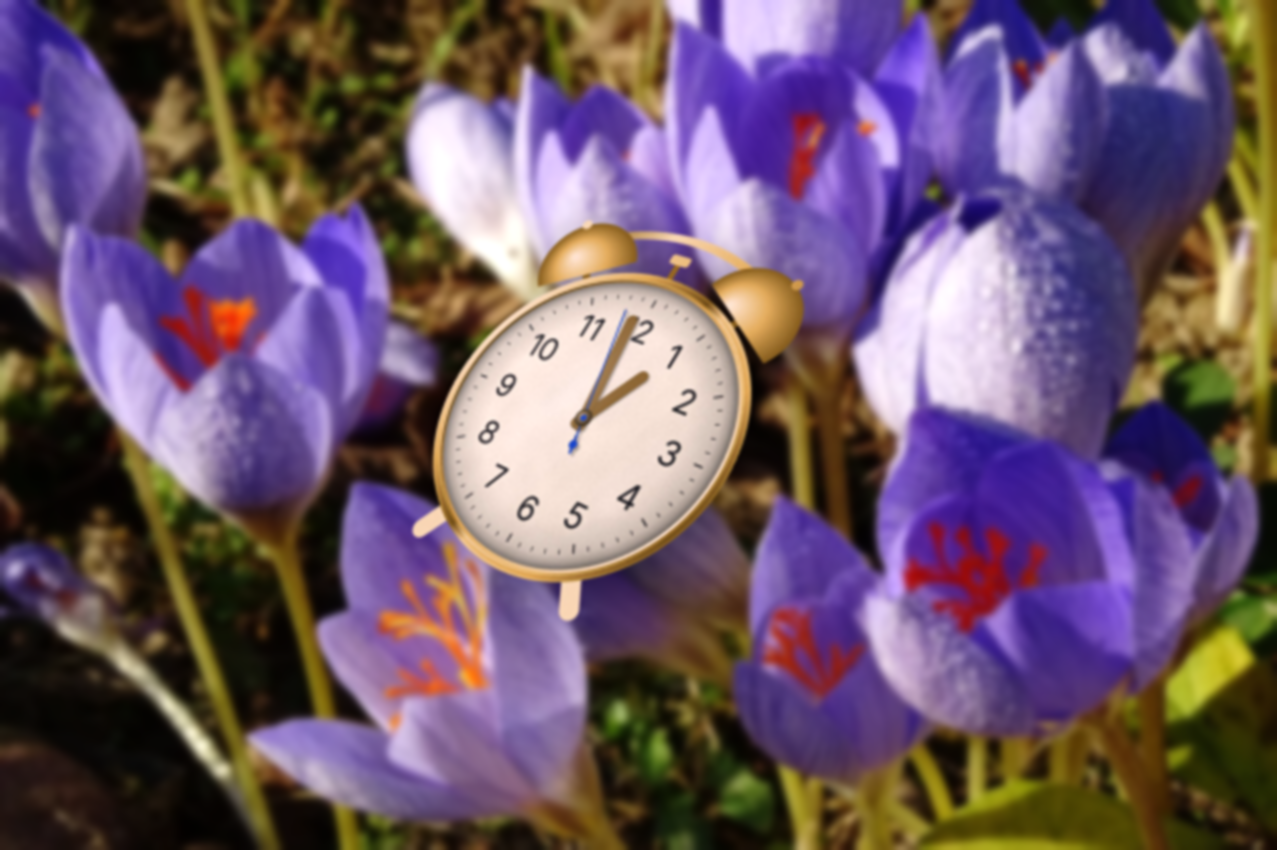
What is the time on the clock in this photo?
12:58:58
